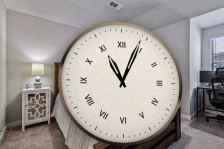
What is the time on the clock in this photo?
11:04
